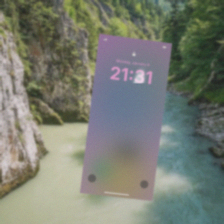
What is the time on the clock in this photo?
21:31
